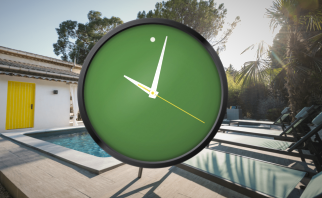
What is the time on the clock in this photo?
10:02:20
